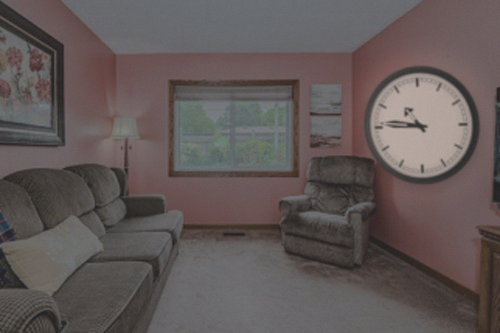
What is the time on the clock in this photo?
10:46
